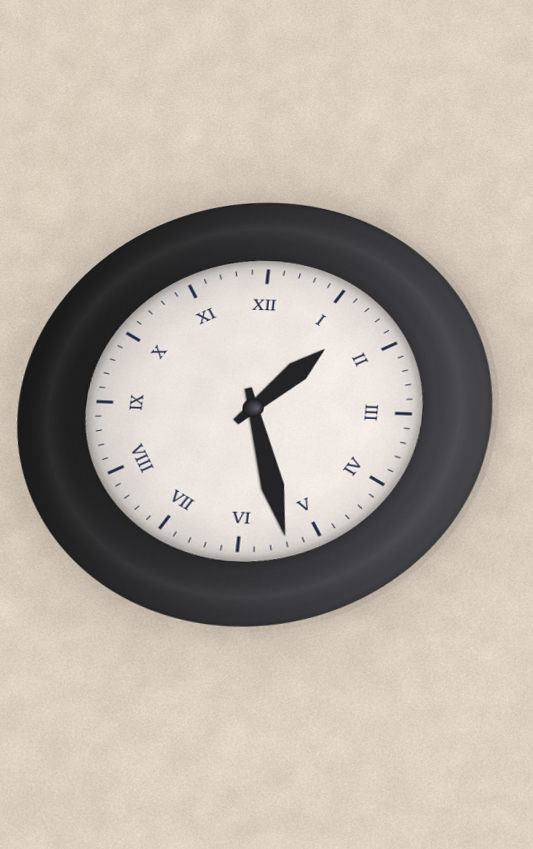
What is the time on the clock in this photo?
1:27
